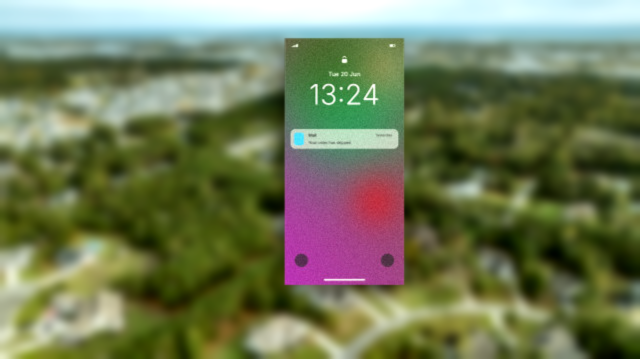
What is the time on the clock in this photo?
13:24
